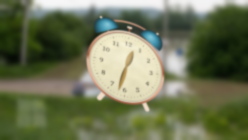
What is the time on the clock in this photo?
12:32
